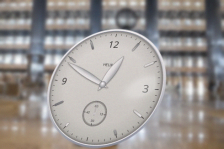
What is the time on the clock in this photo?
12:49
